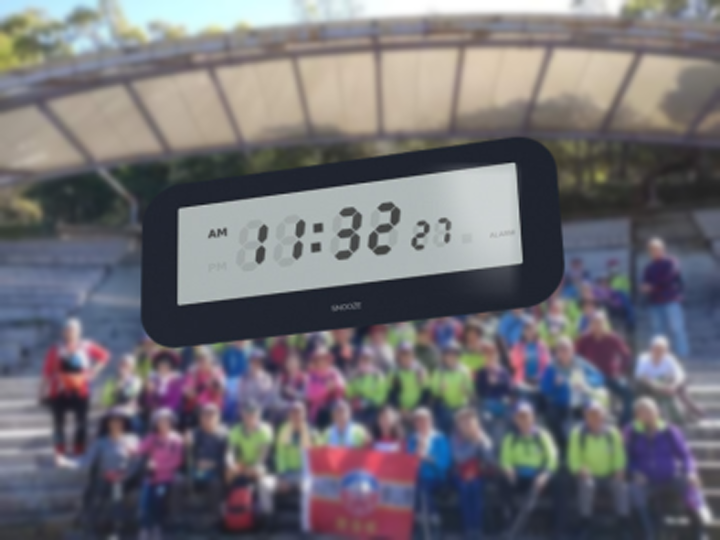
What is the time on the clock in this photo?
11:32:27
